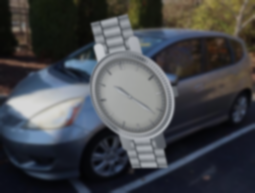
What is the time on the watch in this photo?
10:22
